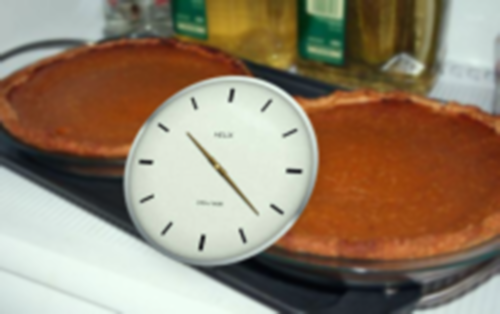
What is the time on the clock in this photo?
10:22
